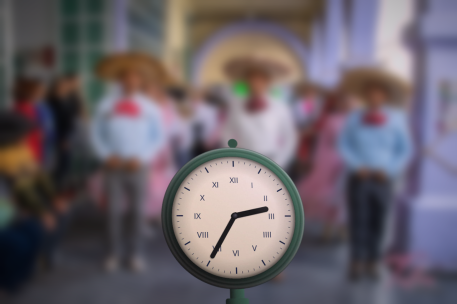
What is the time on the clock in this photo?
2:35
